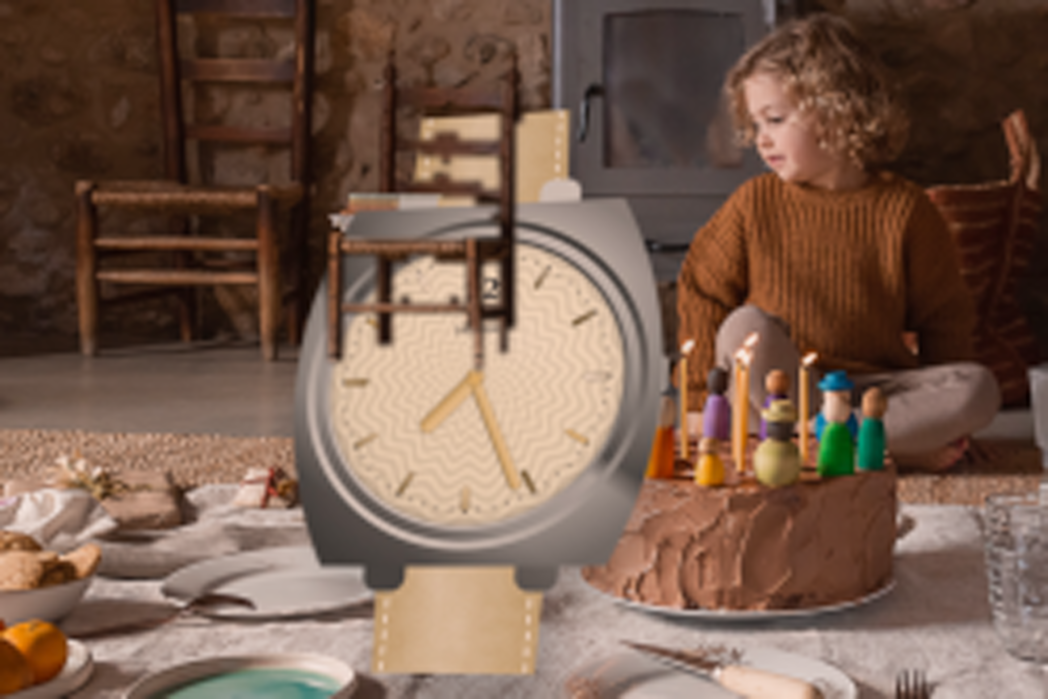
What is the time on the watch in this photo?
7:26
